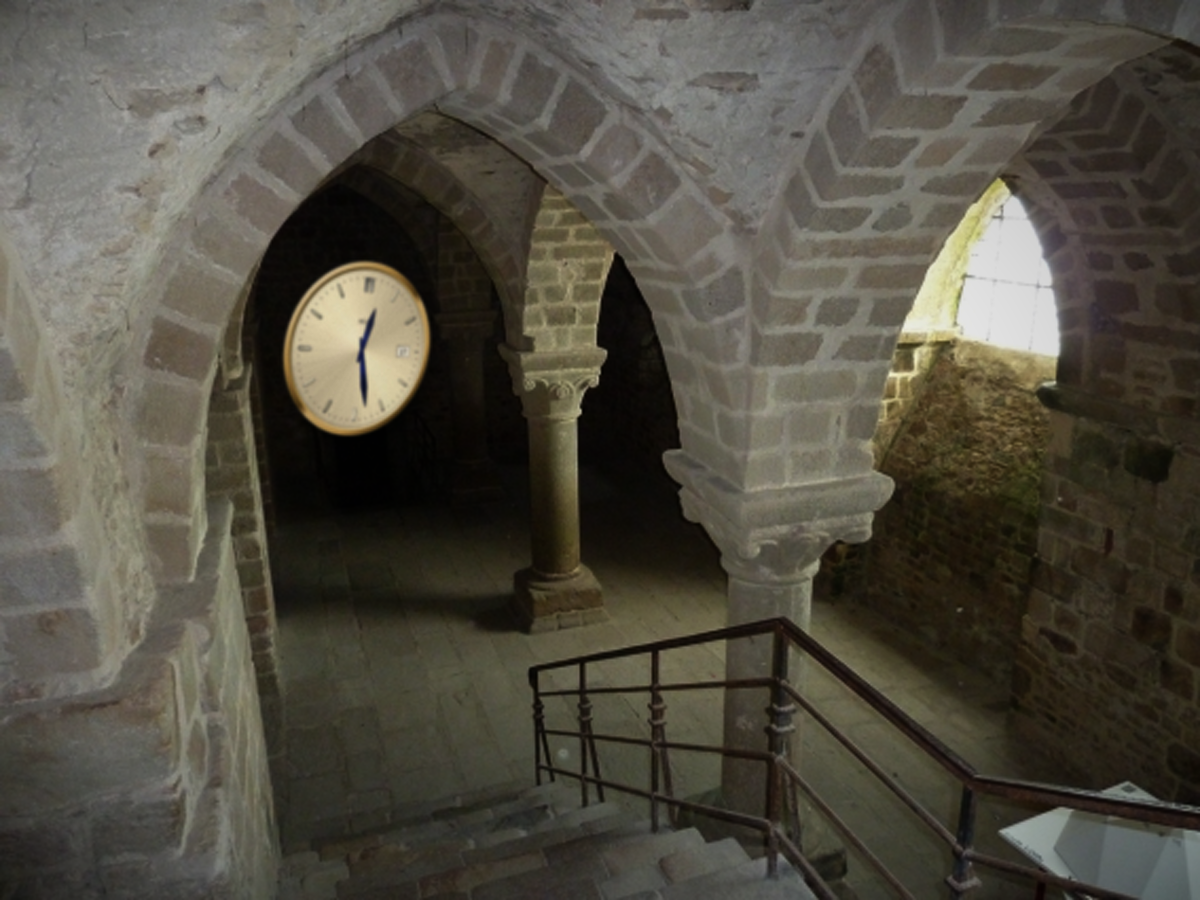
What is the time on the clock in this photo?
12:28
